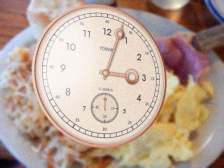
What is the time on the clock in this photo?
3:03
